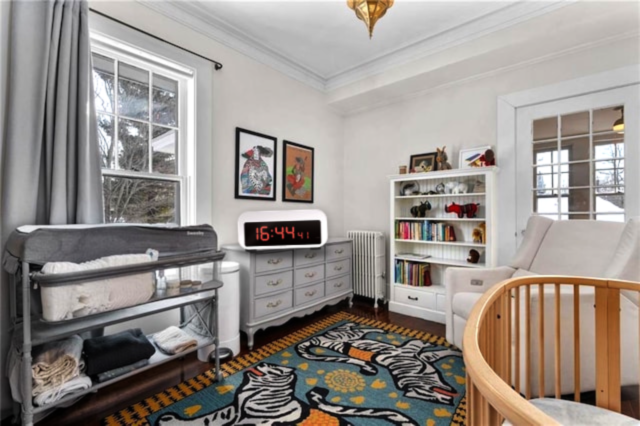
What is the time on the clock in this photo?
16:44
